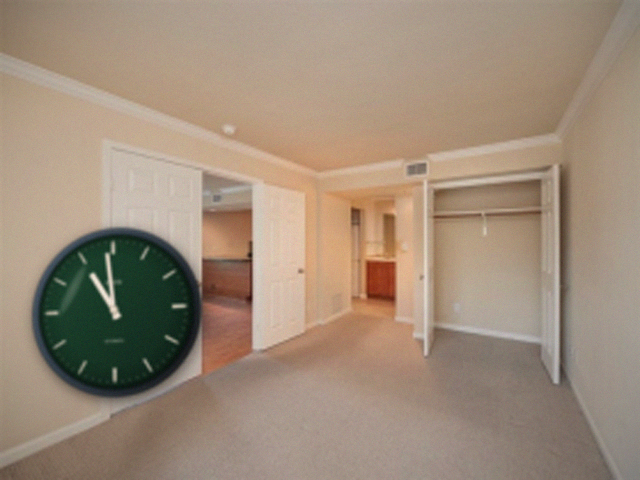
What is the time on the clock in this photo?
10:59
